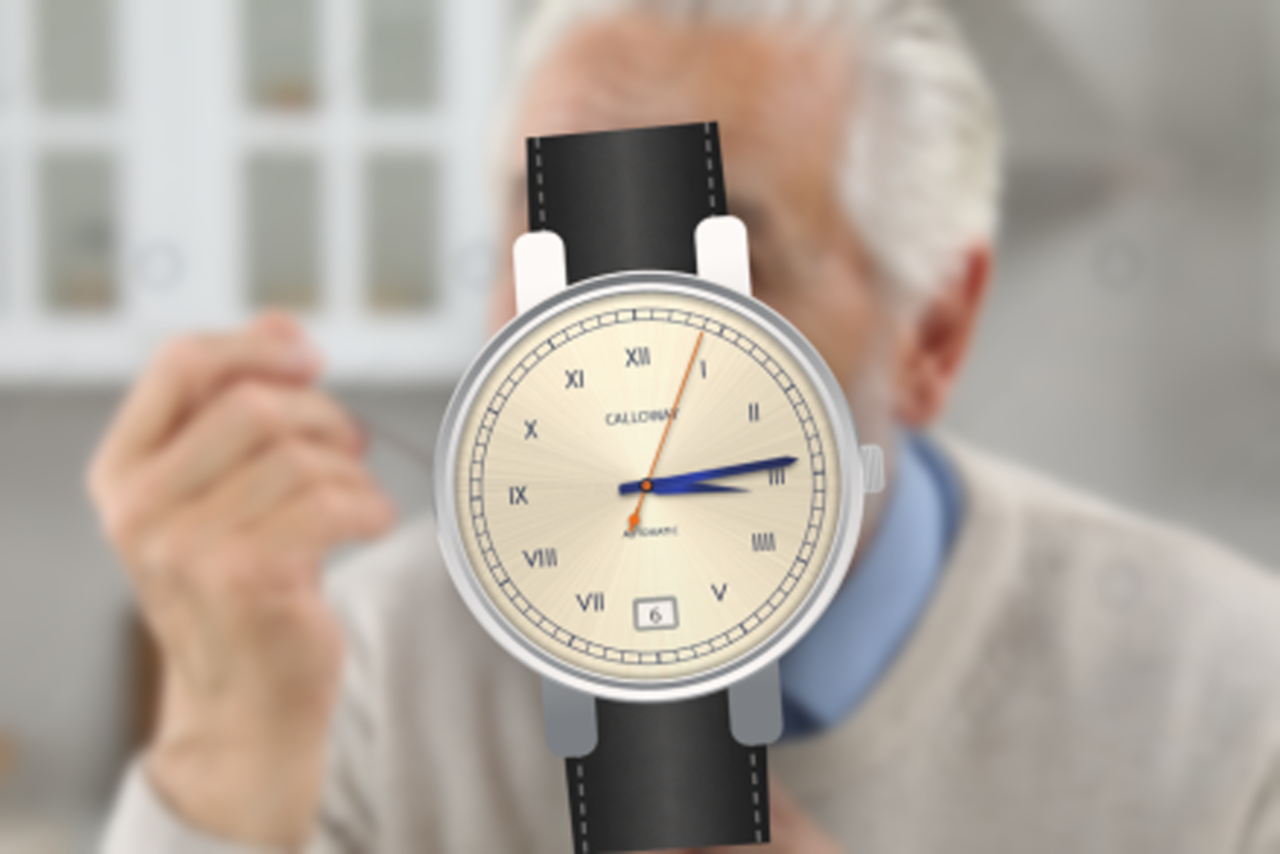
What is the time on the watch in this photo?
3:14:04
